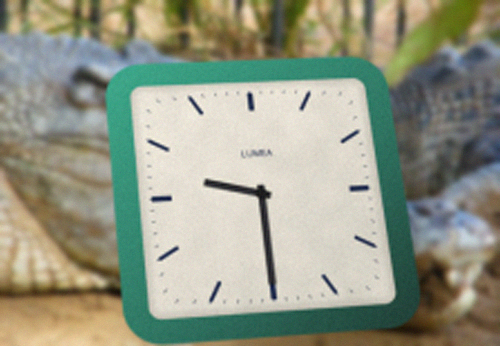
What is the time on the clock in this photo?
9:30
